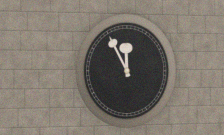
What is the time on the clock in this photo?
11:55
